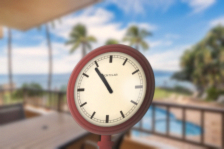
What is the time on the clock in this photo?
10:54
